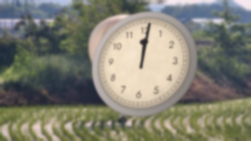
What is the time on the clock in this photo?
12:01
